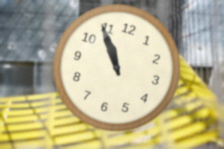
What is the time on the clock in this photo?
10:54
